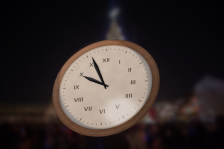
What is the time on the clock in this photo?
9:56
